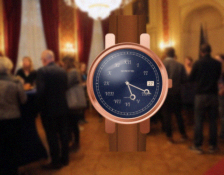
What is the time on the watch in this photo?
5:19
